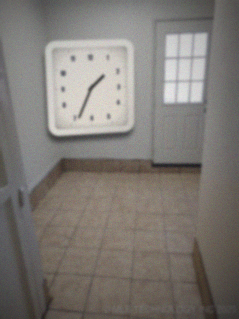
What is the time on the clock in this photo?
1:34
